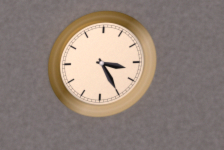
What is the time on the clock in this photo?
3:25
